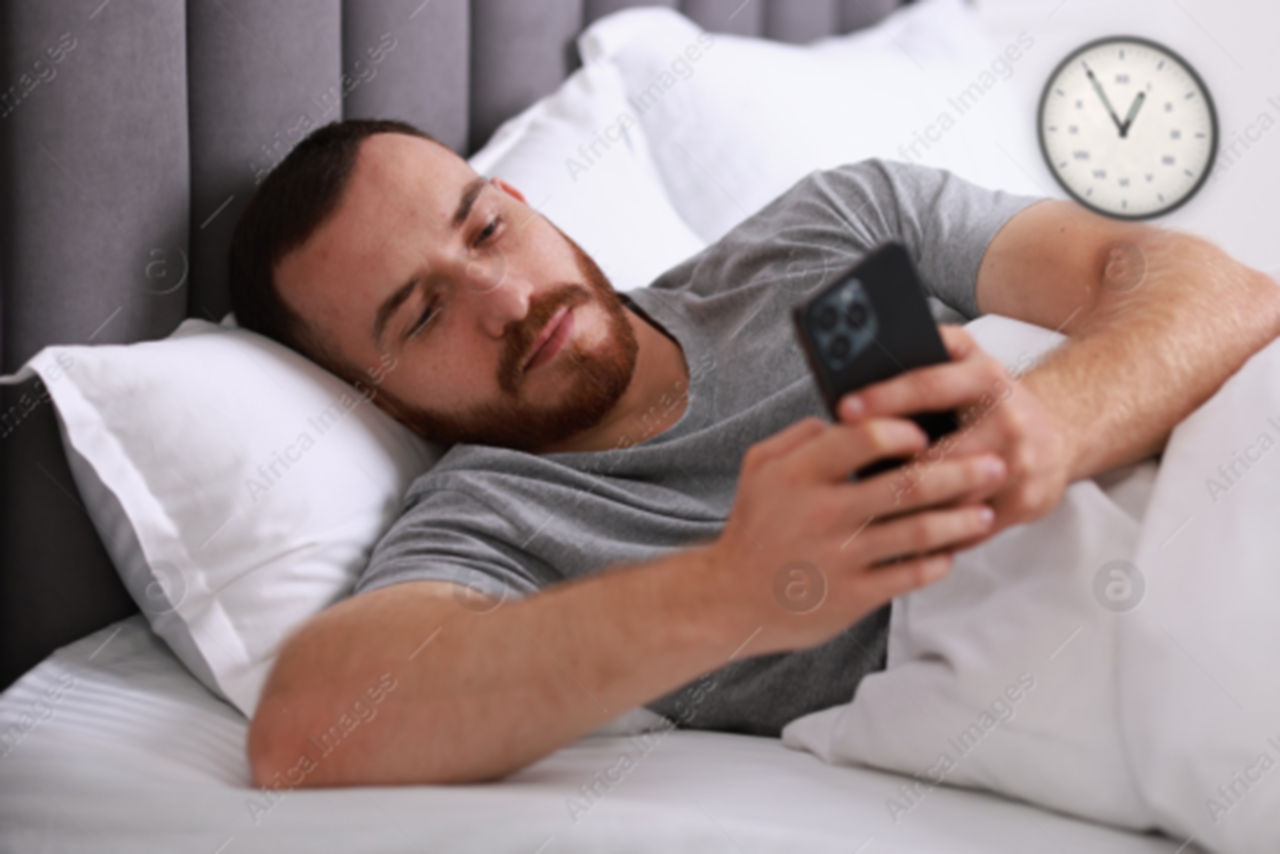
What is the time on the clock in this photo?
12:55
